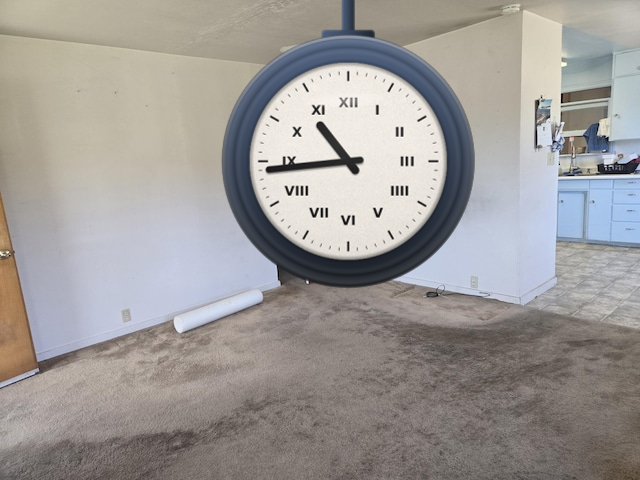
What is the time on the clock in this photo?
10:44
